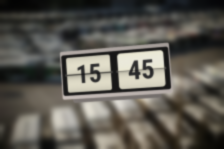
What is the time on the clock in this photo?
15:45
